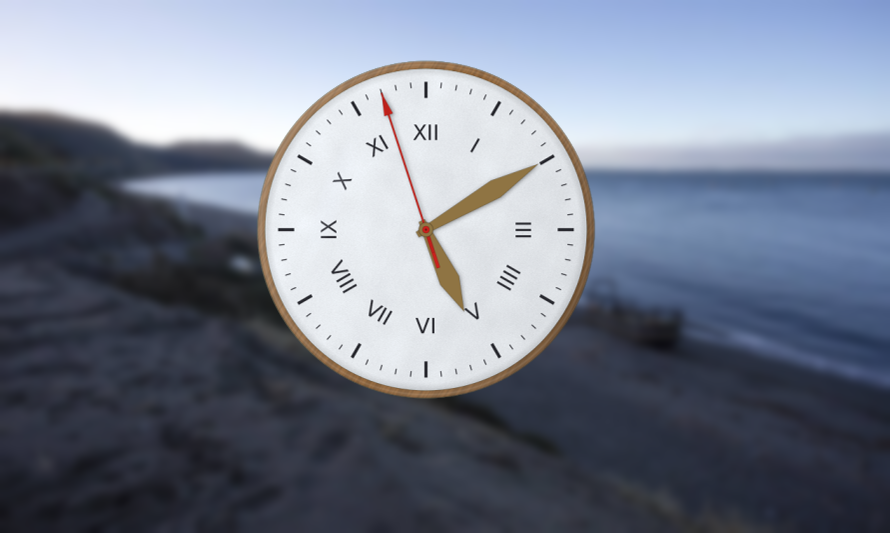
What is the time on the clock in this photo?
5:09:57
